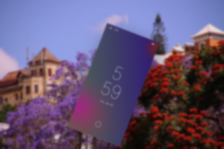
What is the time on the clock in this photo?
5:59
